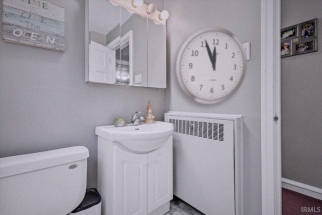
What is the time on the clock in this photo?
11:56
